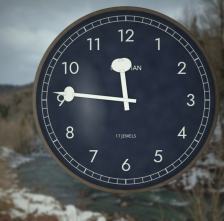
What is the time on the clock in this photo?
11:46
